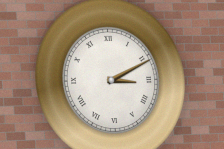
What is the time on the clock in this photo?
3:11
